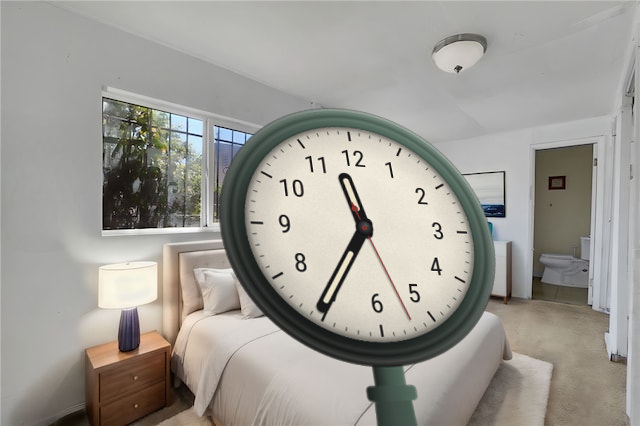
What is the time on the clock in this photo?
11:35:27
